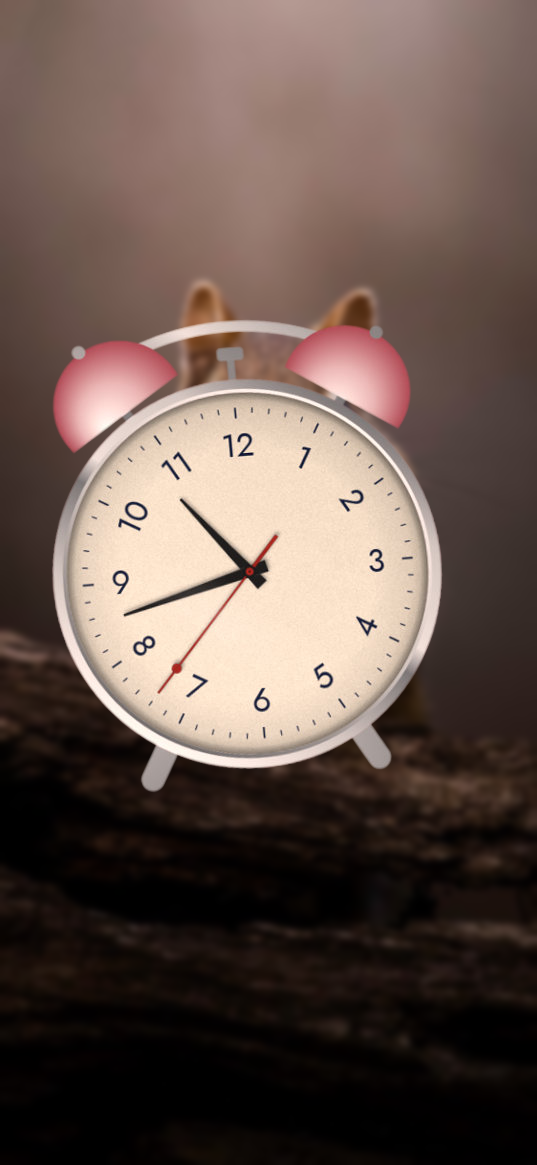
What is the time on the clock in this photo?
10:42:37
